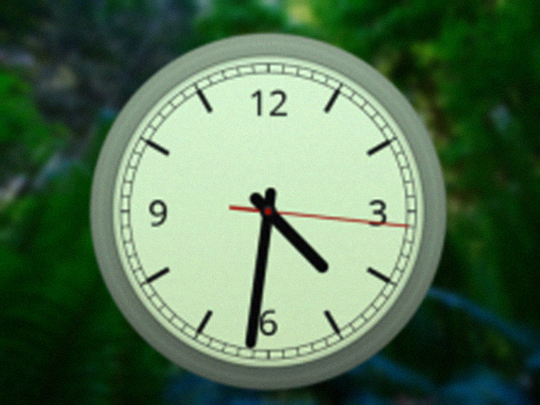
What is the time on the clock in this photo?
4:31:16
